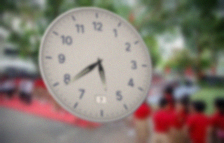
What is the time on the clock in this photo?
5:39
